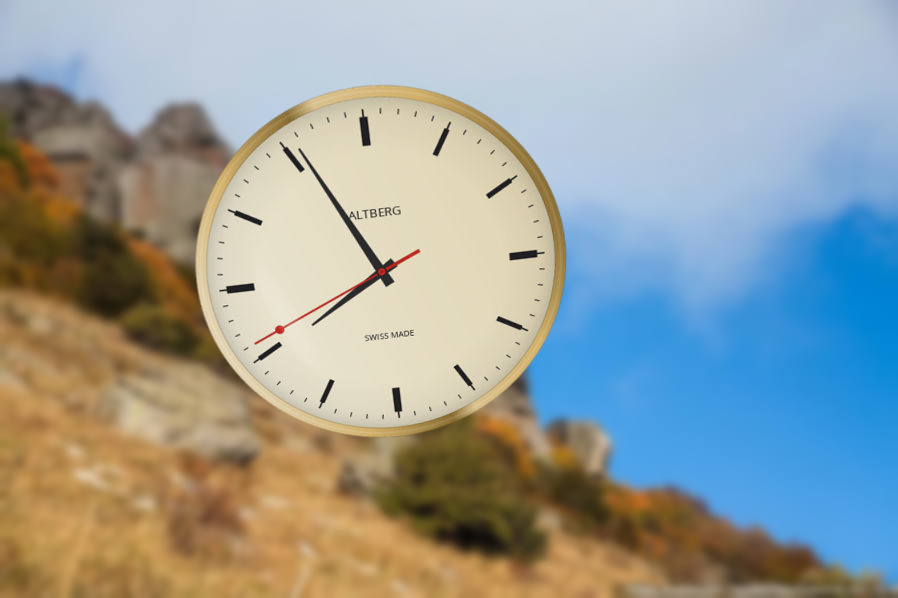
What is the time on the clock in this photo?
7:55:41
